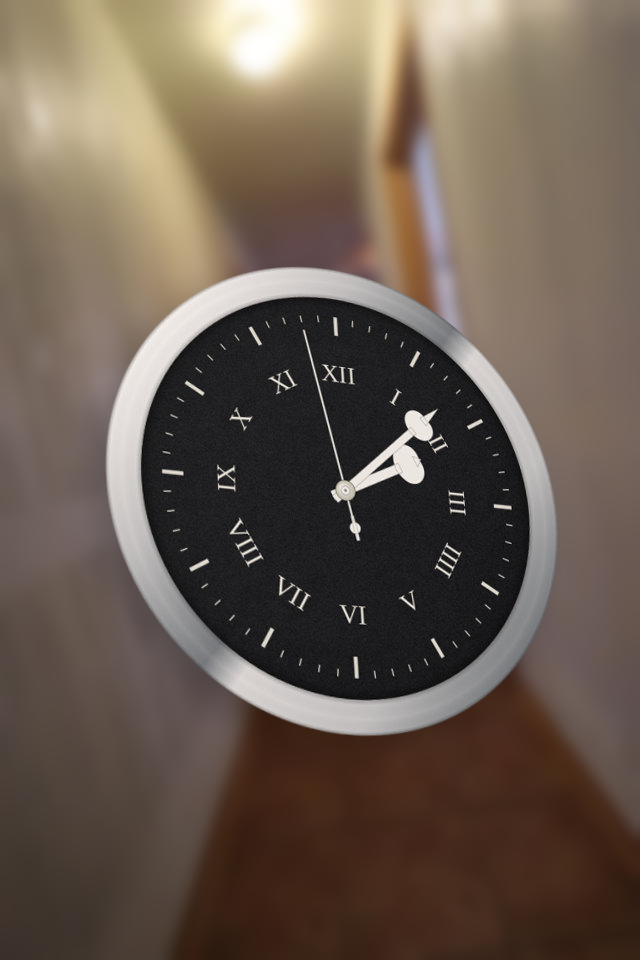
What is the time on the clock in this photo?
2:07:58
